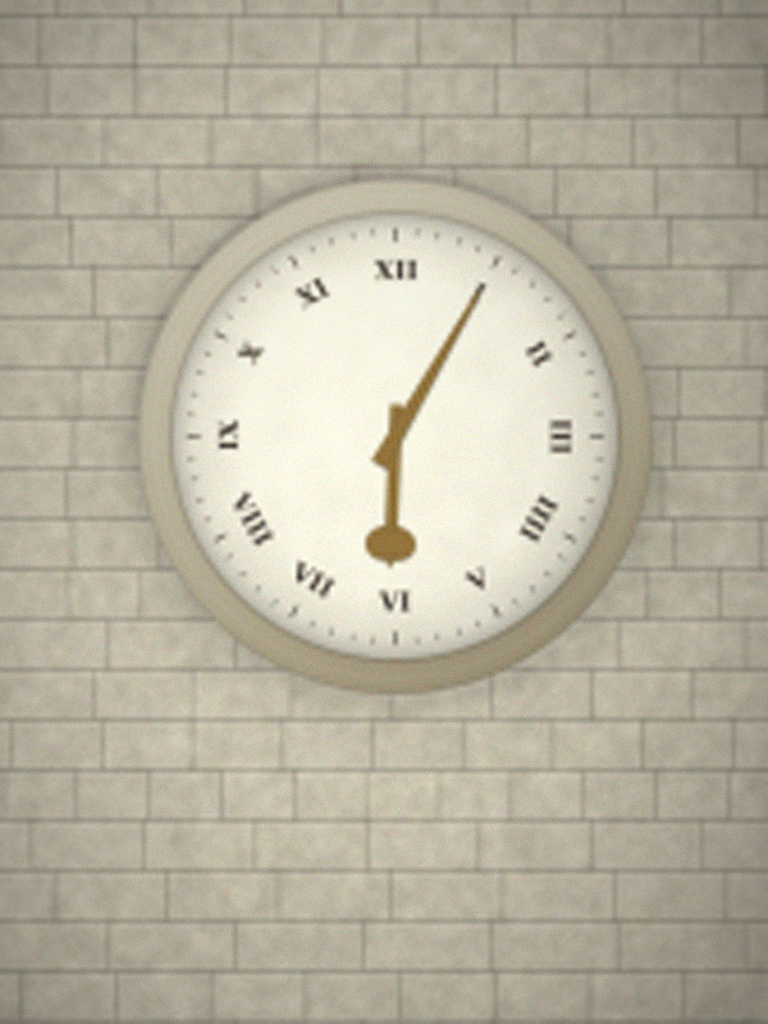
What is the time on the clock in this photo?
6:05
